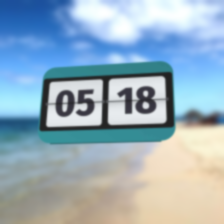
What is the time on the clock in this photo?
5:18
